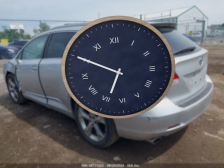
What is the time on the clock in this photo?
6:50
